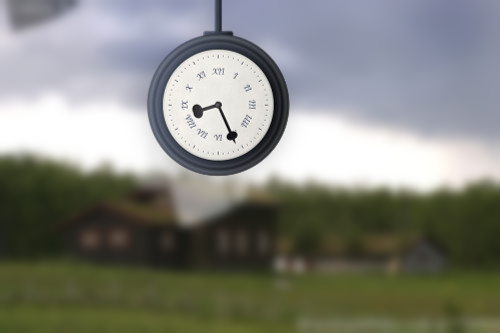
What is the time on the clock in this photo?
8:26
